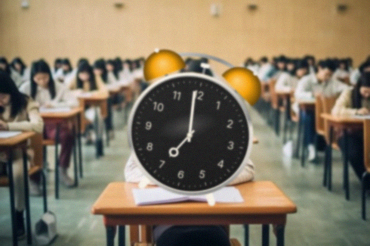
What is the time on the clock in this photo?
6:59
